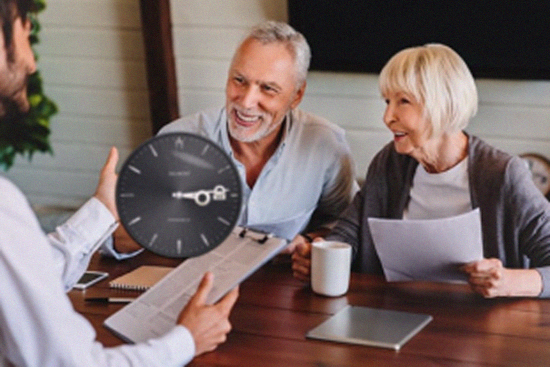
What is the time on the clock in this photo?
3:14
